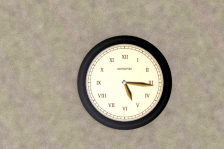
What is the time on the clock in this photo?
5:16
